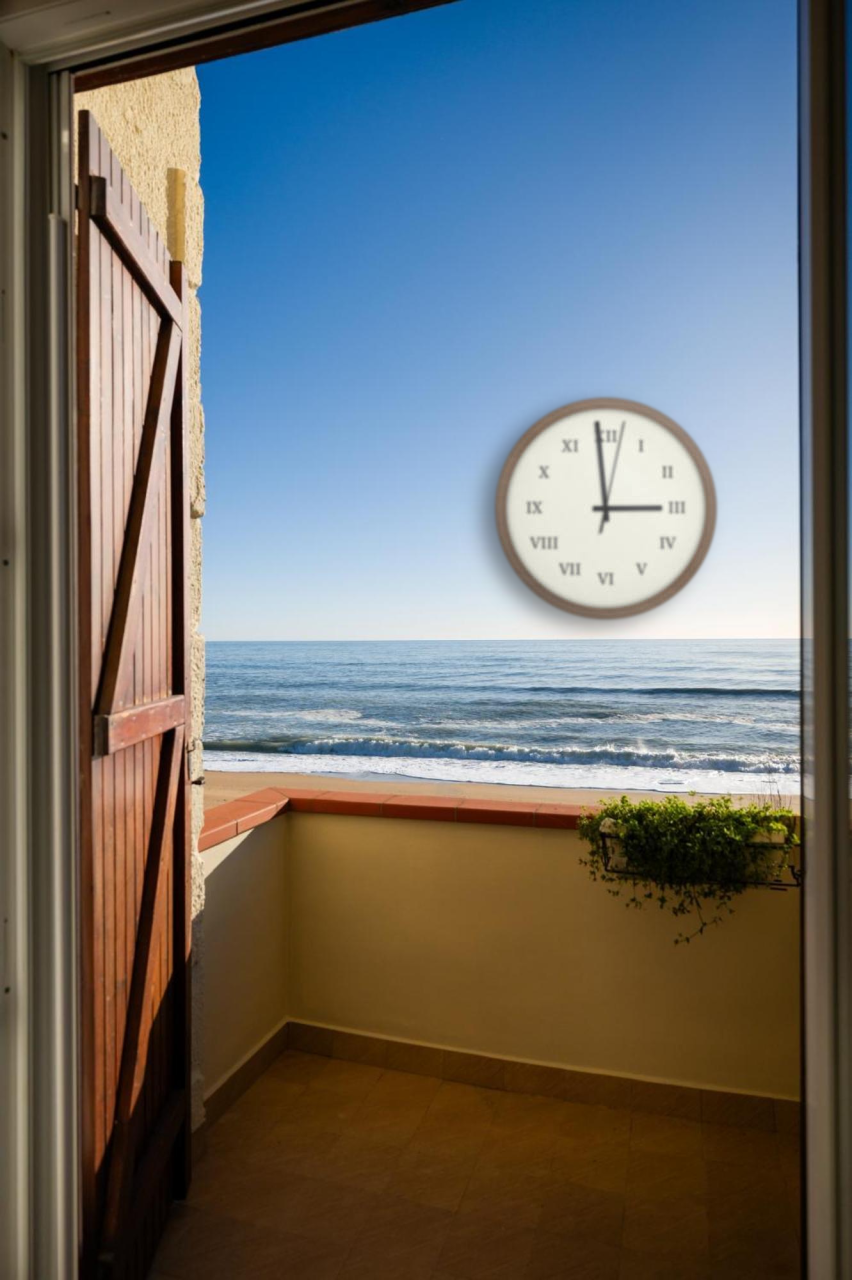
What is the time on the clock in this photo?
2:59:02
